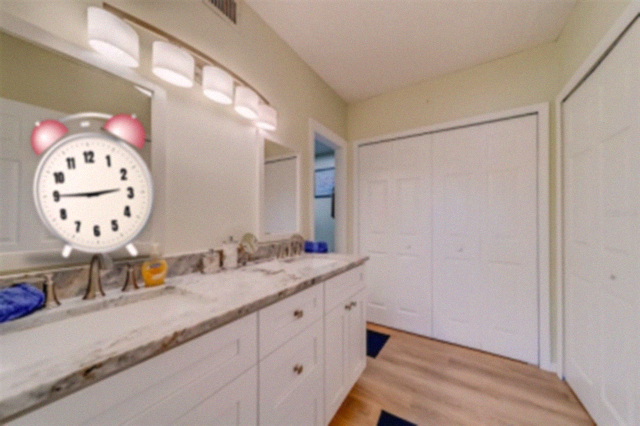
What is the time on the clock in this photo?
2:45
